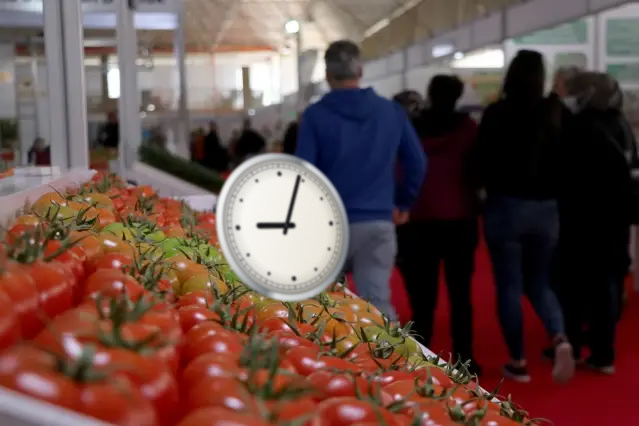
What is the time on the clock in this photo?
9:04
